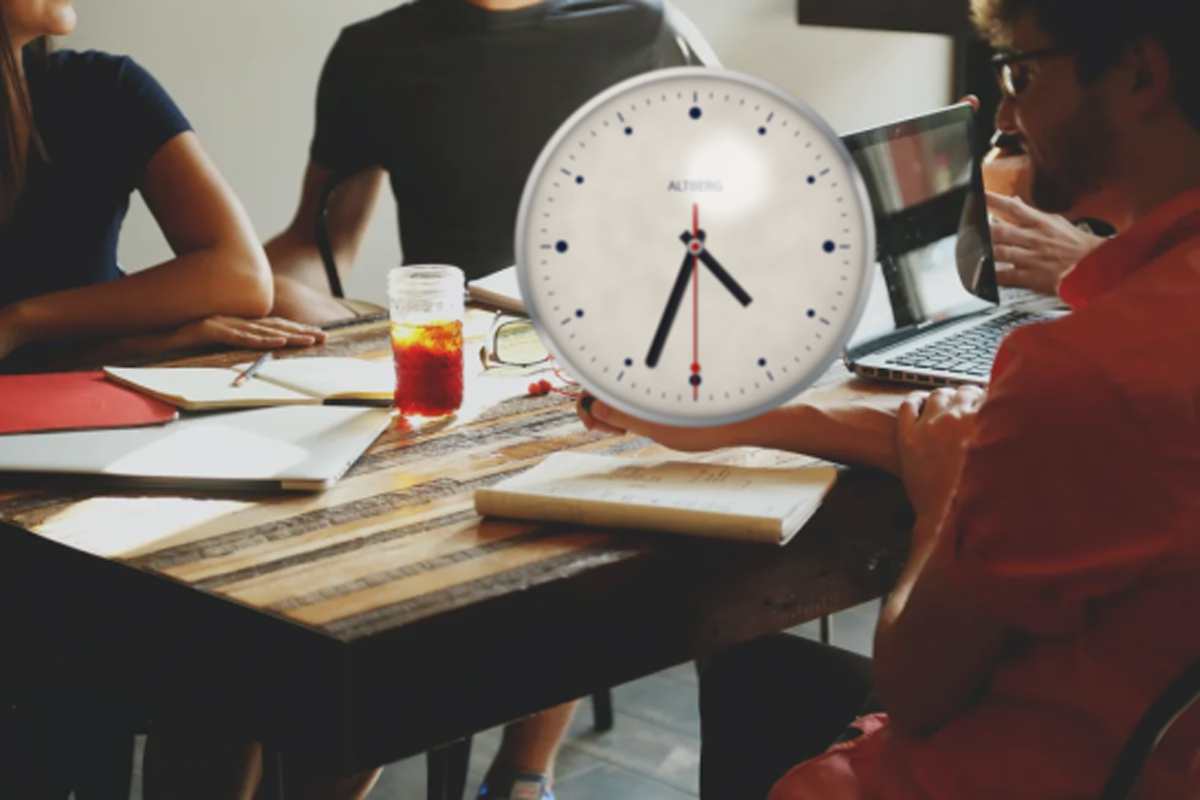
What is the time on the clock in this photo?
4:33:30
